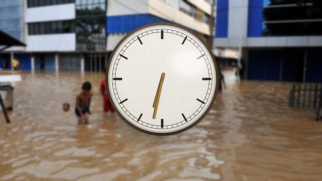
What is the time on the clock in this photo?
6:32
